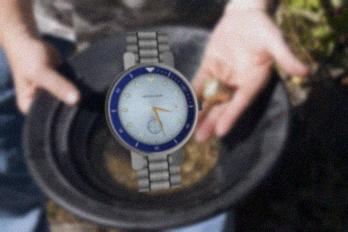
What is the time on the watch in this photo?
3:27
